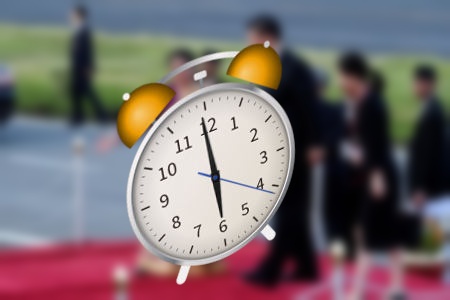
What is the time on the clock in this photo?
5:59:21
